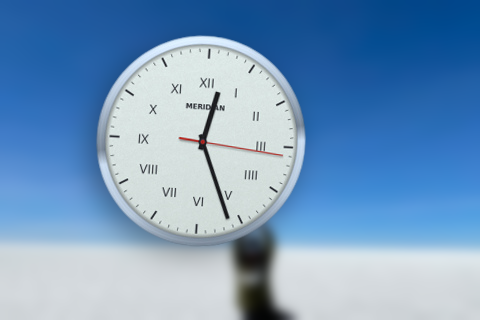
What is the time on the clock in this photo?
12:26:16
